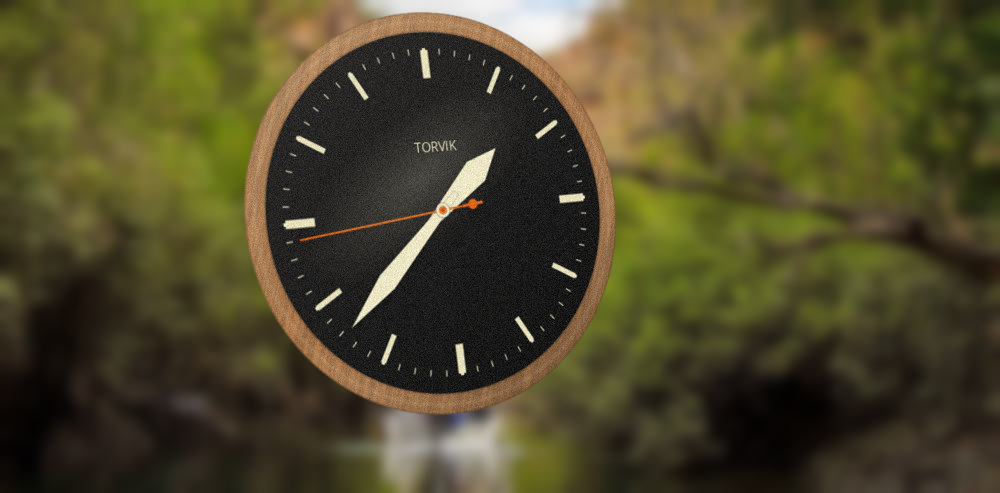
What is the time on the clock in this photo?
1:37:44
